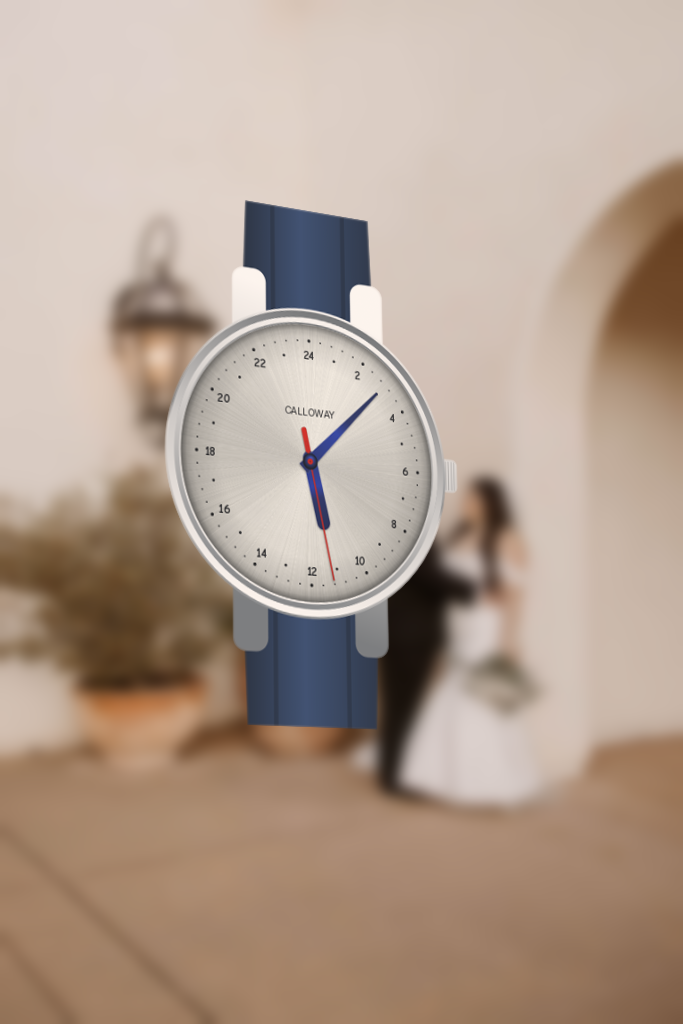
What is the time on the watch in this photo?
11:07:28
